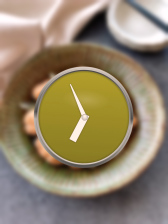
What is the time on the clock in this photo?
6:56
